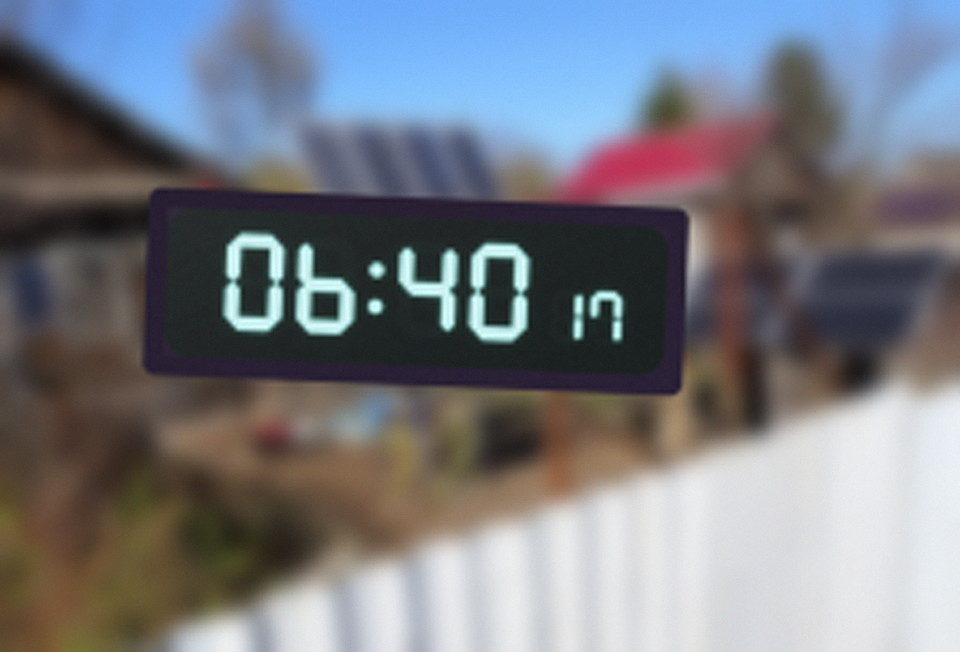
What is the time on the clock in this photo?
6:40:17
